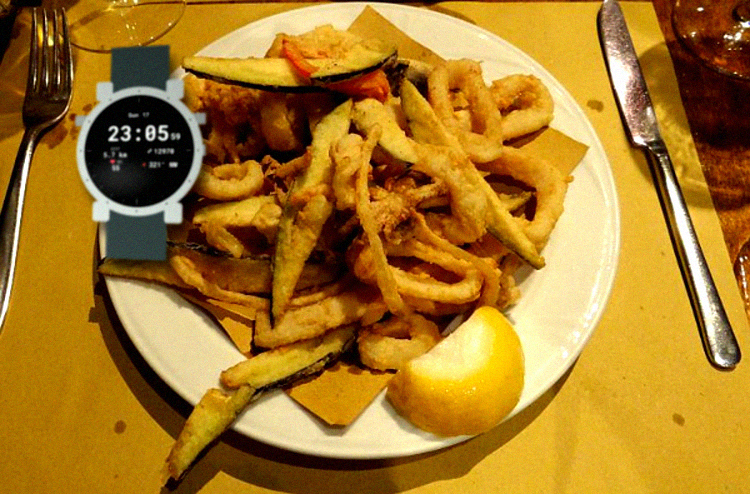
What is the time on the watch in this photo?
23:05
